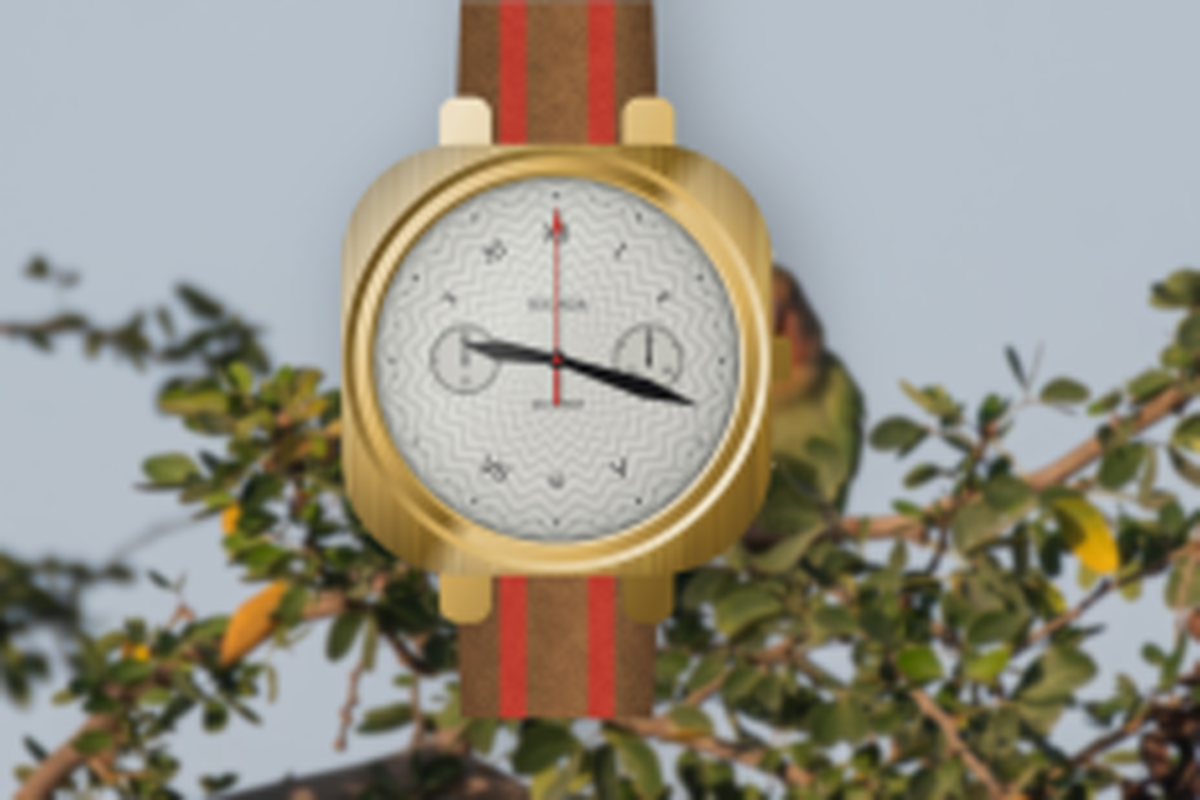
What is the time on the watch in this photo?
9:18
